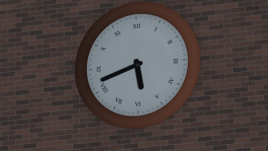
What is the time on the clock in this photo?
5:42
